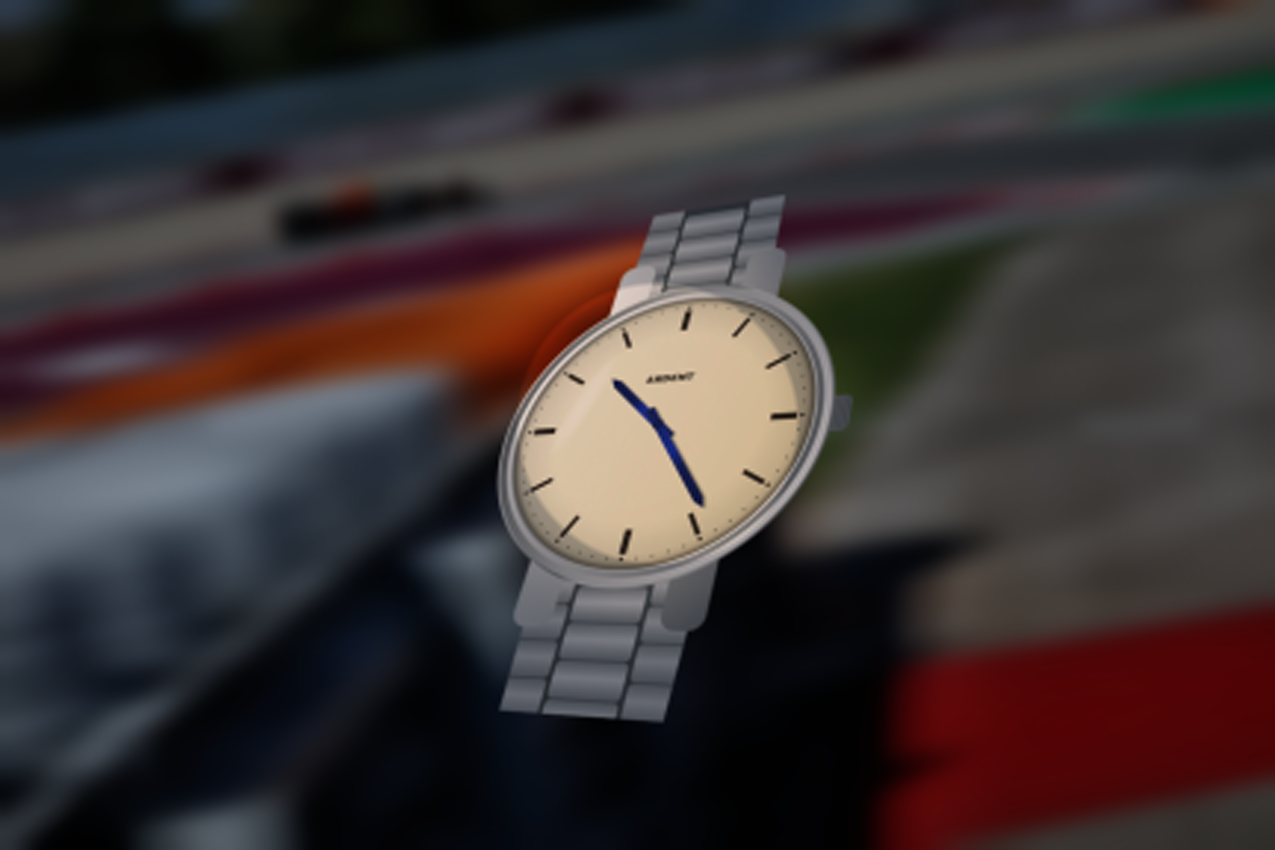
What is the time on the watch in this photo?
10:24
